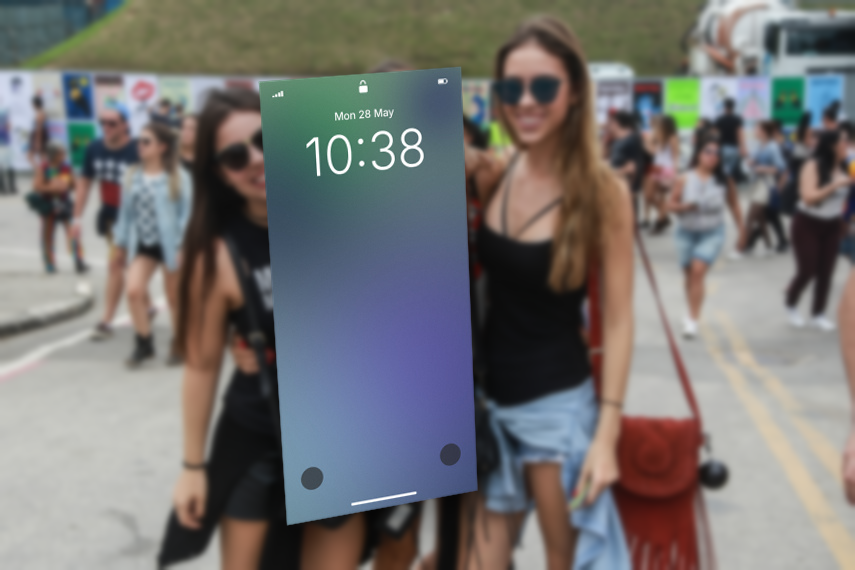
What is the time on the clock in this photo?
10:38
